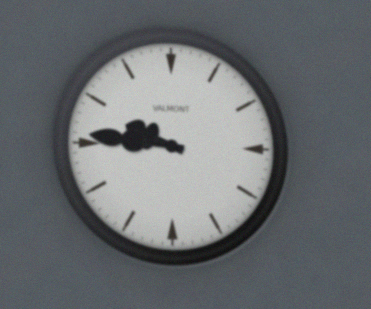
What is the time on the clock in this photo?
9:46
